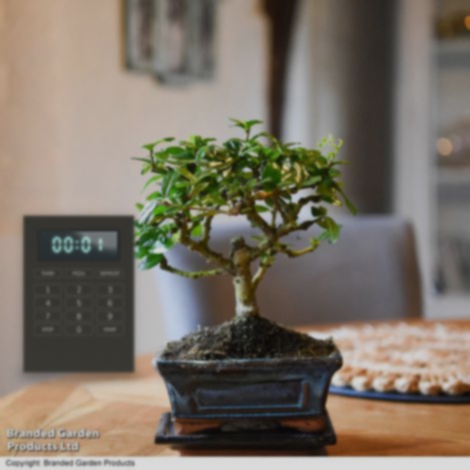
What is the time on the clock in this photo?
0:01
